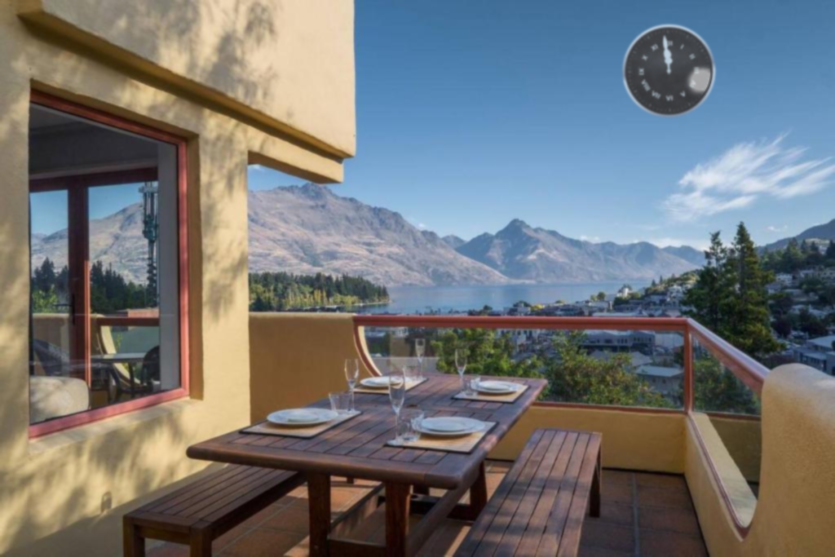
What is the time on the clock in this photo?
11:59
